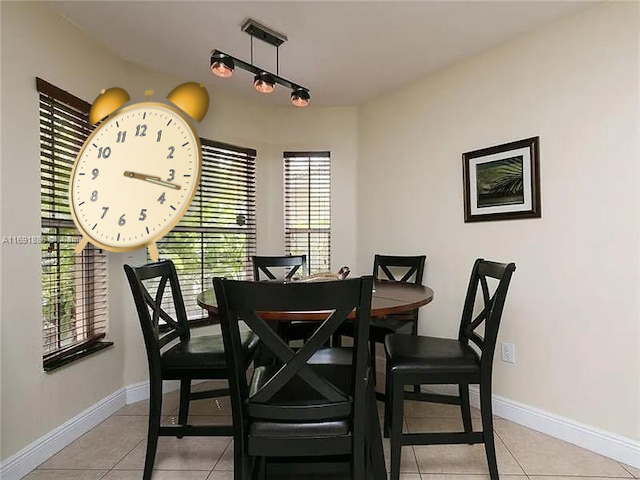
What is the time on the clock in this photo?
3:17
